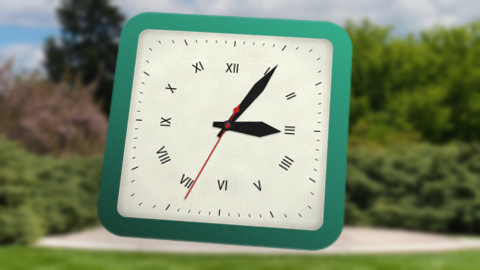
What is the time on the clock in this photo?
3:05:34
